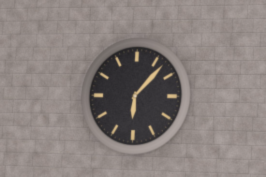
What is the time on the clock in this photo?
6:07
